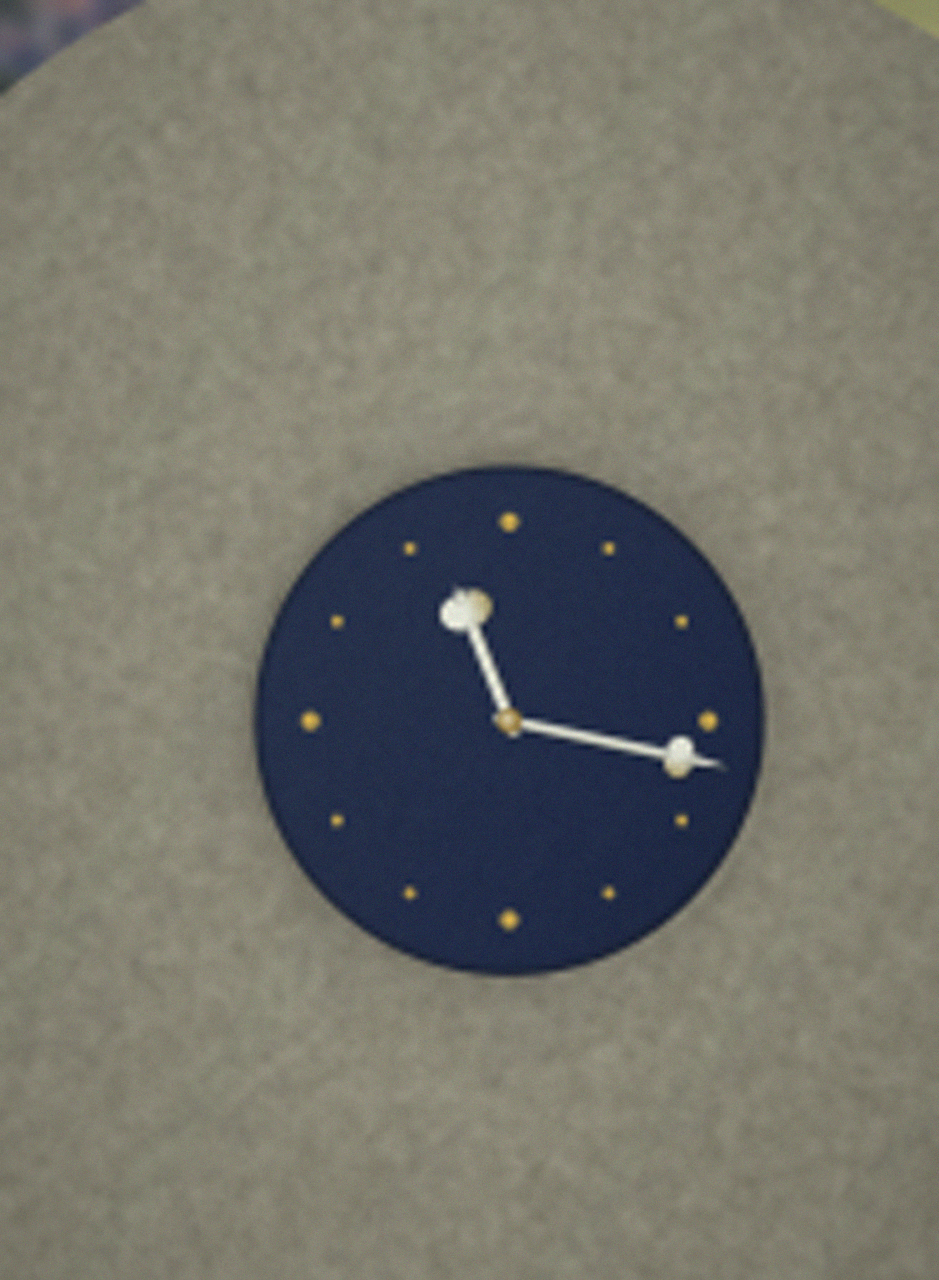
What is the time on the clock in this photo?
11:17
